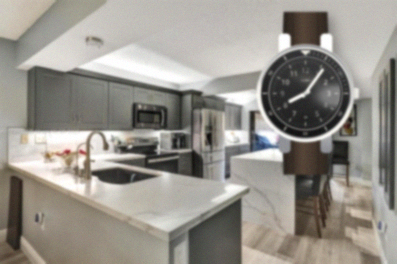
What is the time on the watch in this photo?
8:06
